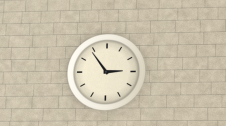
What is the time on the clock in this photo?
2:54
